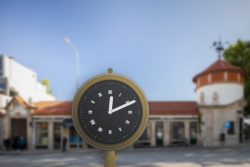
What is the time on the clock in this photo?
12:11
